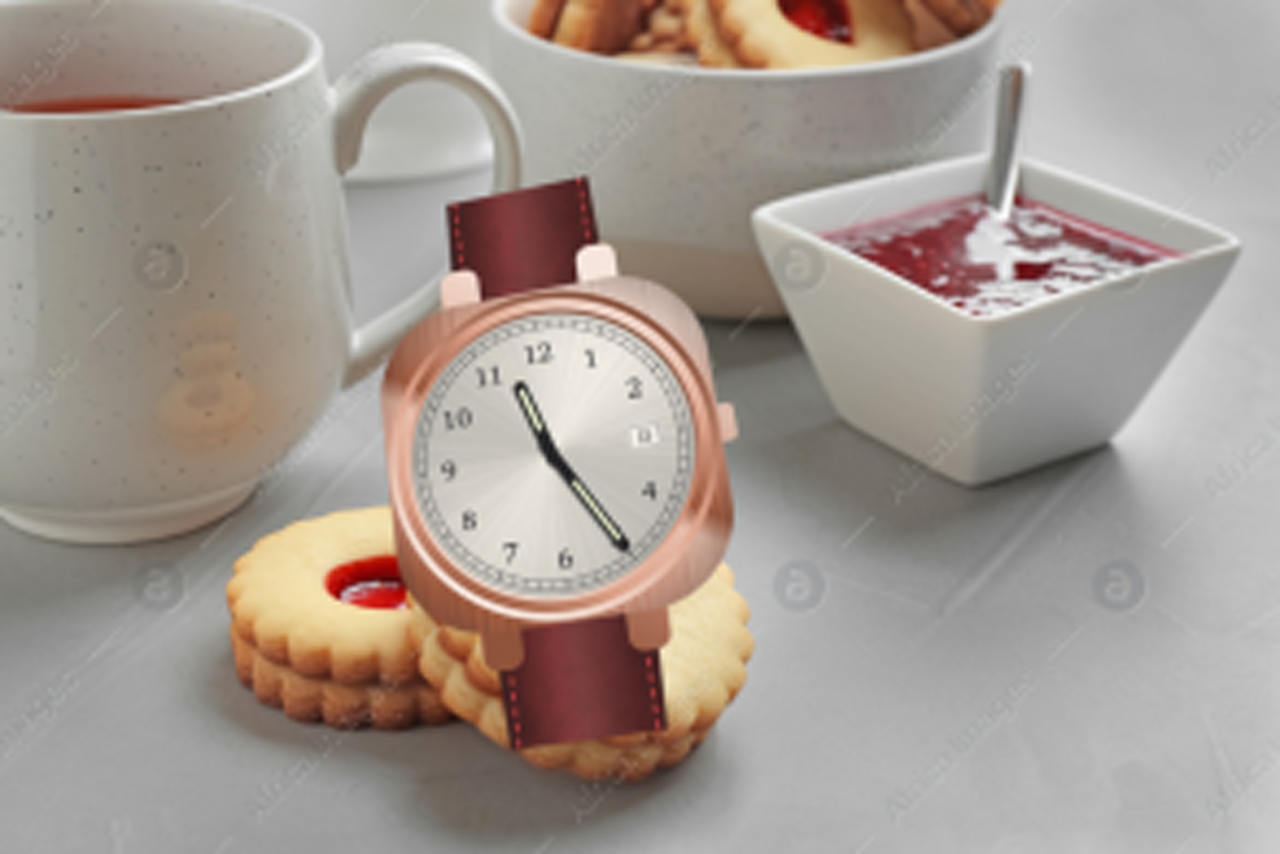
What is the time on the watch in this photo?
11:25
